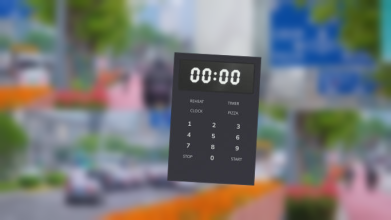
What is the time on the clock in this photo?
0:00
